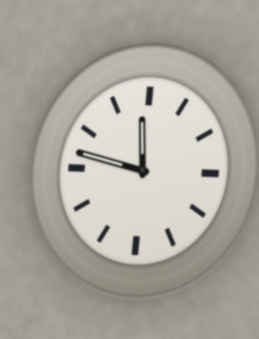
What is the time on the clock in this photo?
11:47
